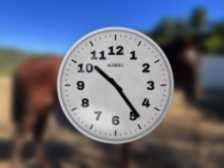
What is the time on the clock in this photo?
10:24
